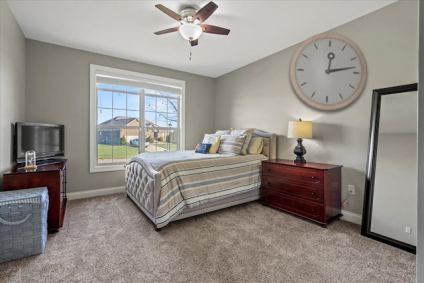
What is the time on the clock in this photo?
12:13
